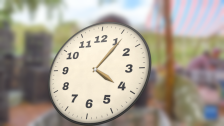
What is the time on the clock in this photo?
4:06
